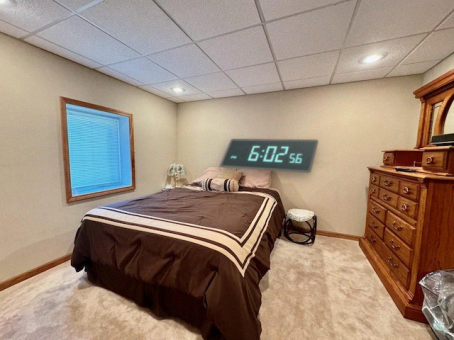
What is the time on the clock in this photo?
6:02:56
